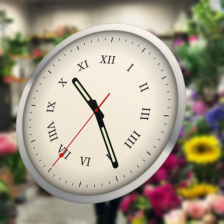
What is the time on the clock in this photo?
10:24:35
